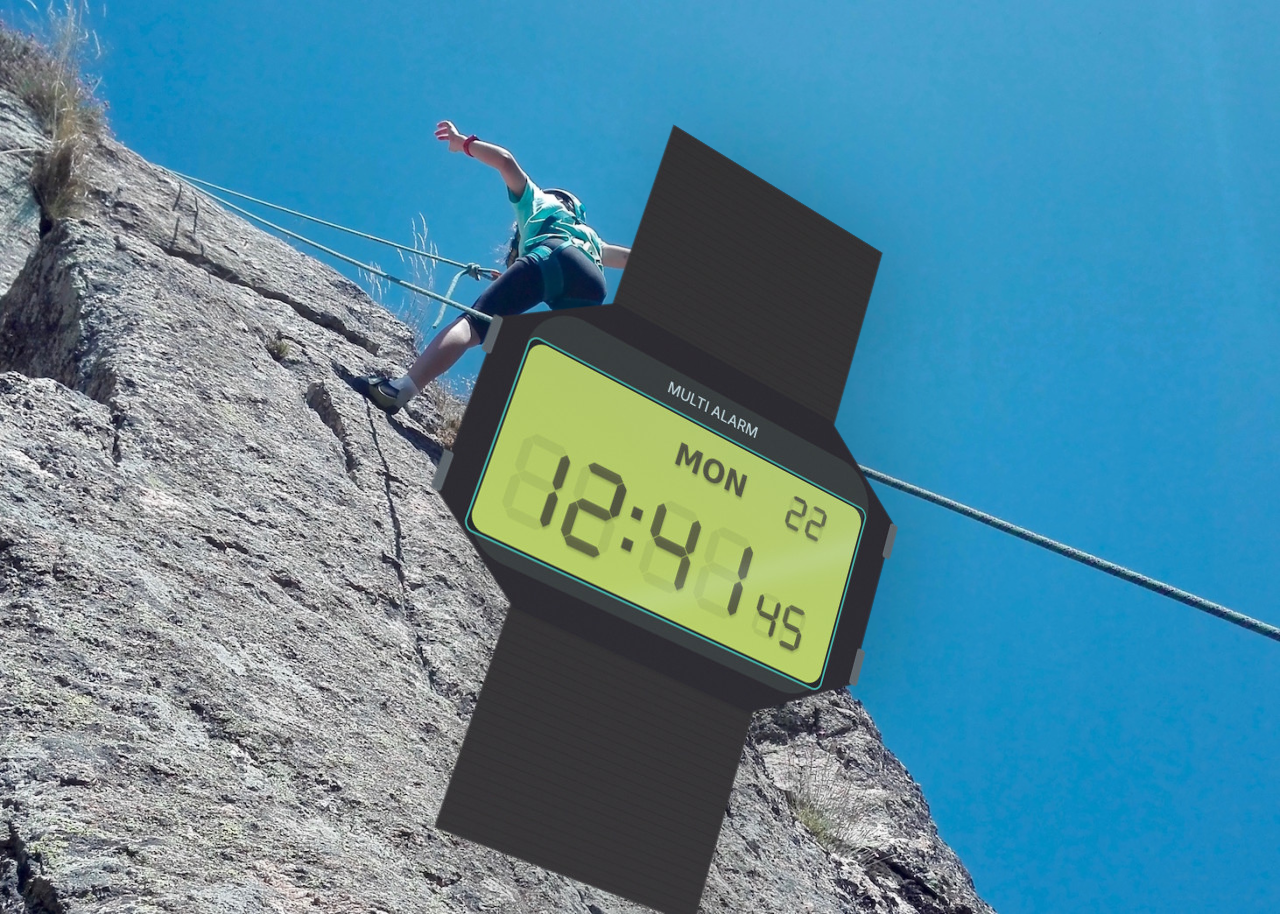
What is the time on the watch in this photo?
12:41:45
